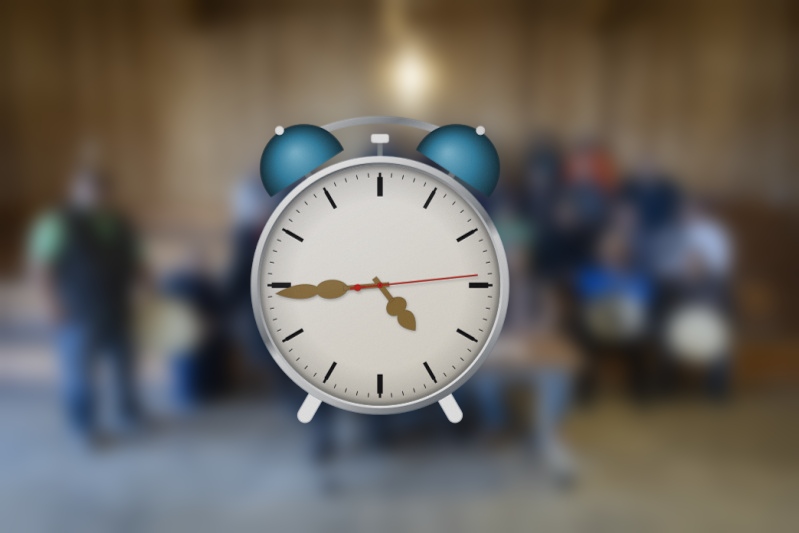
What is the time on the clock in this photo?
4:44:14
